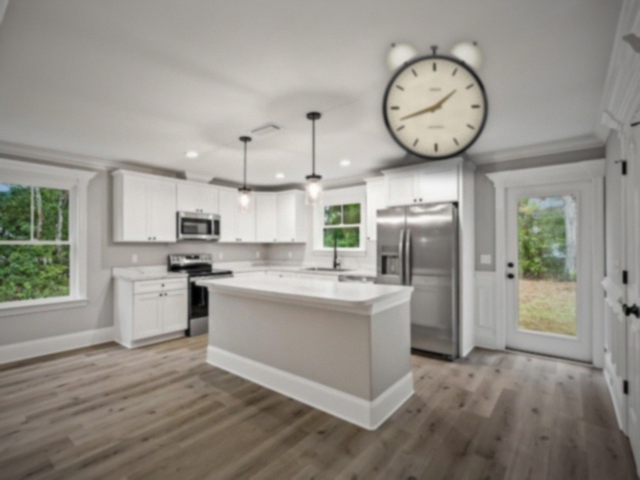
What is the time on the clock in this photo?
1:42
